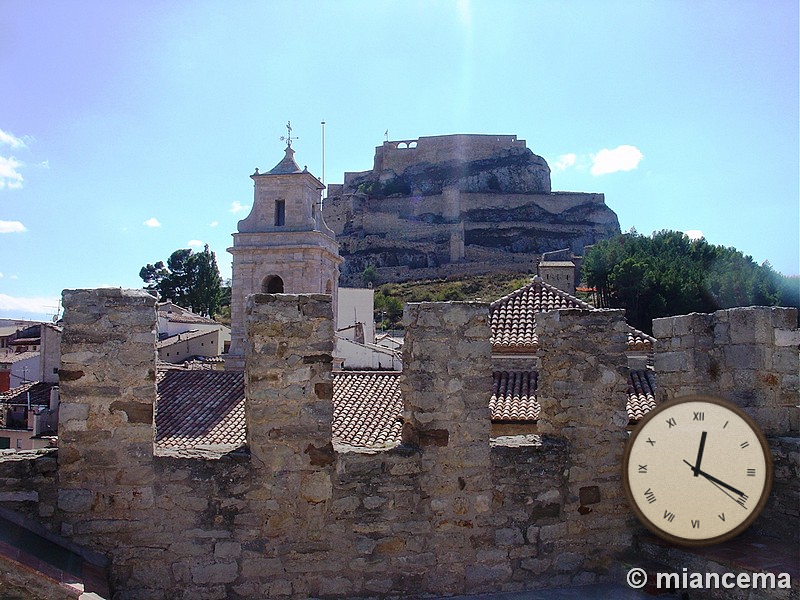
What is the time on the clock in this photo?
12:19:21
